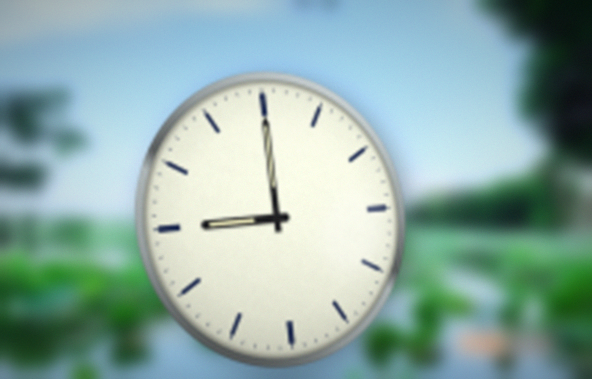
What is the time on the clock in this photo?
9:00
